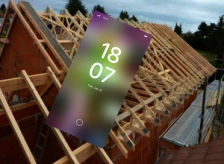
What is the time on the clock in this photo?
18:07
